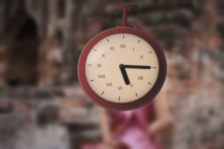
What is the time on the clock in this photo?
5:15
